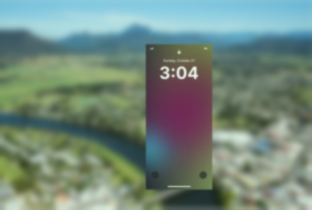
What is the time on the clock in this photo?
3:04
